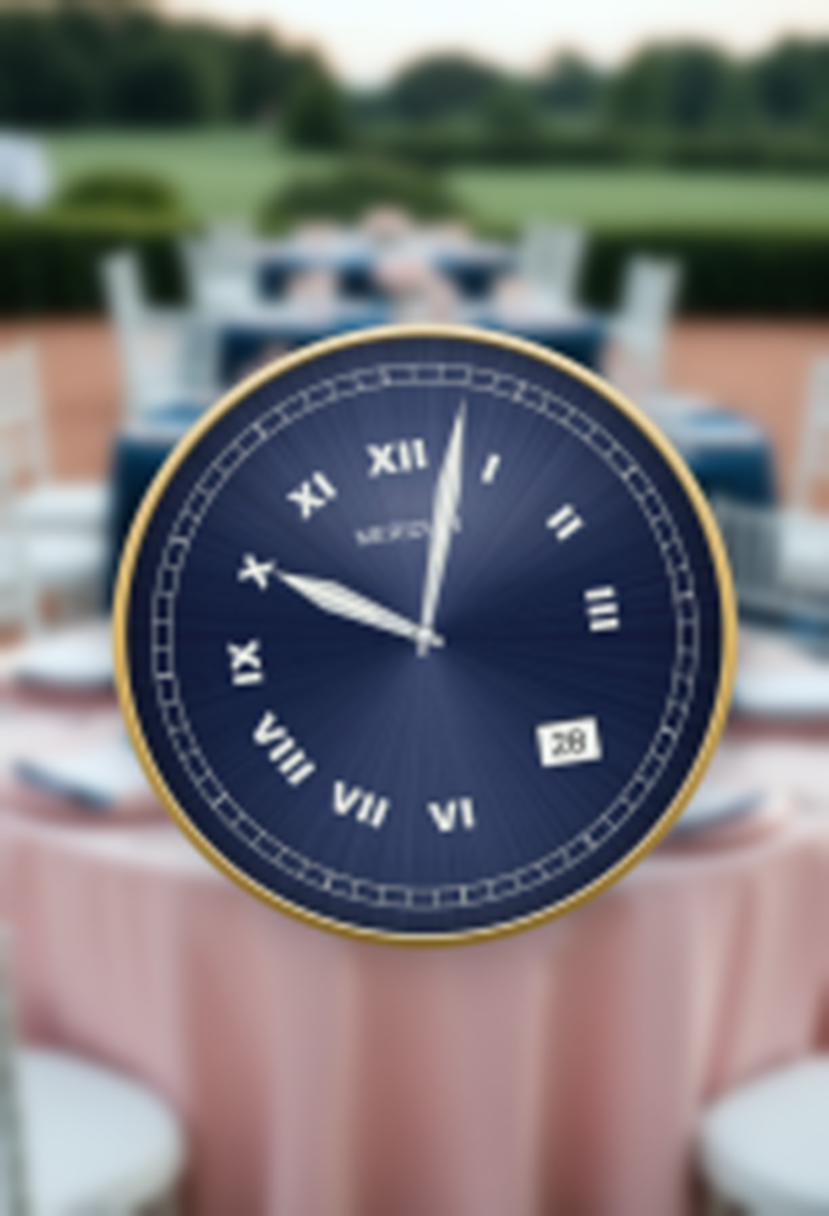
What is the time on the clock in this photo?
10:03
